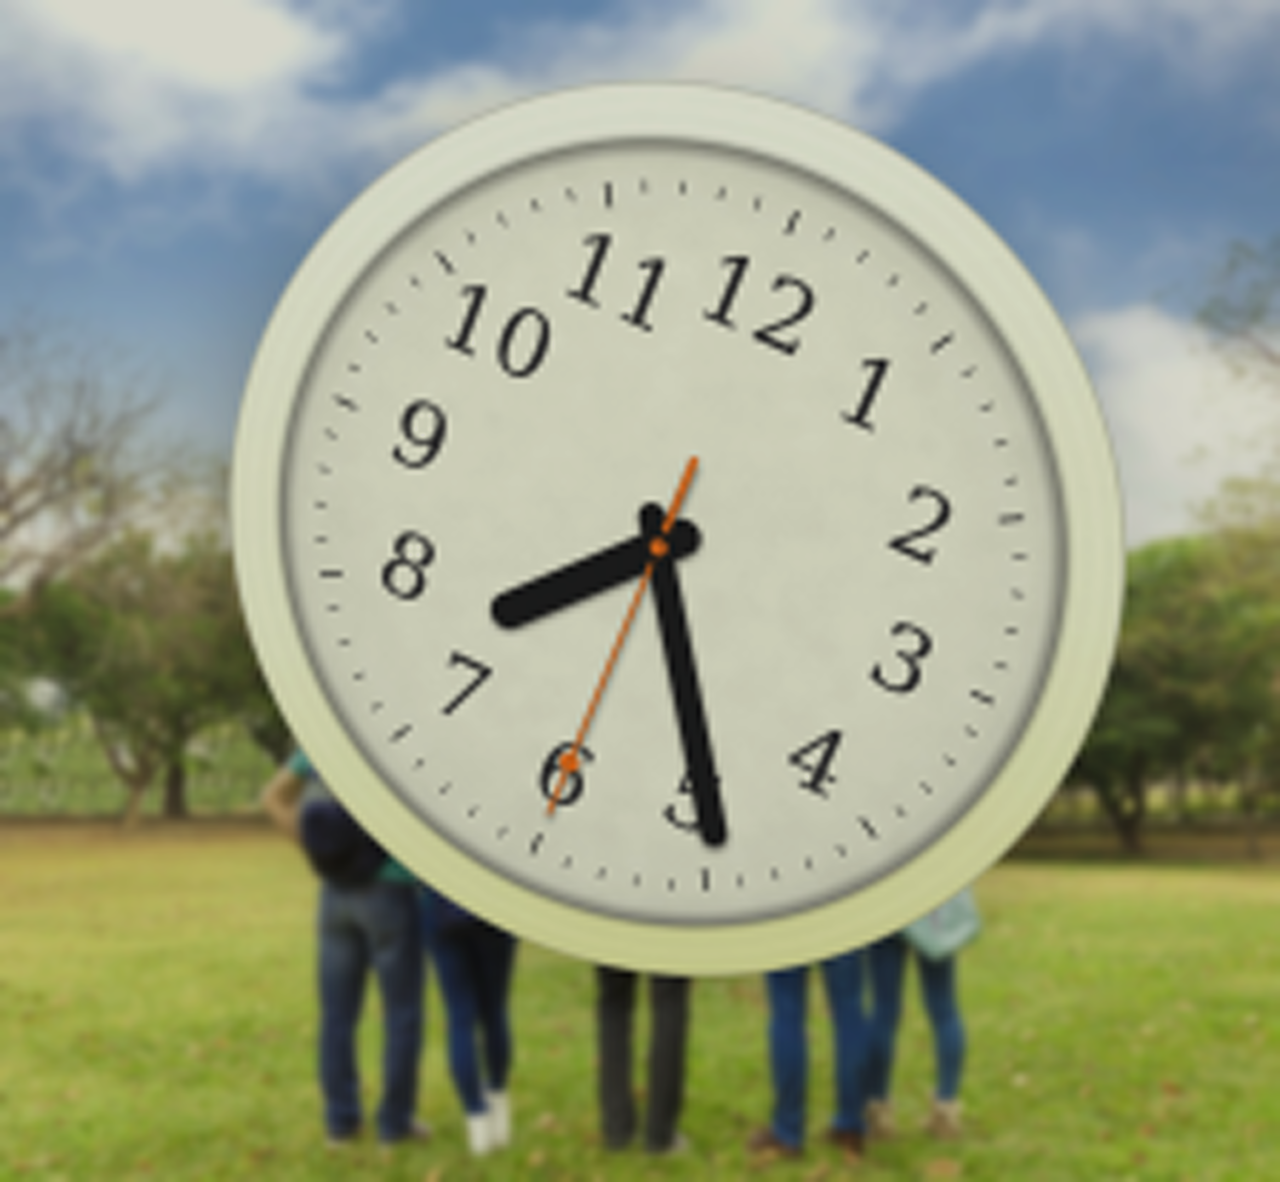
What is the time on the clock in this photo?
7:24:30
